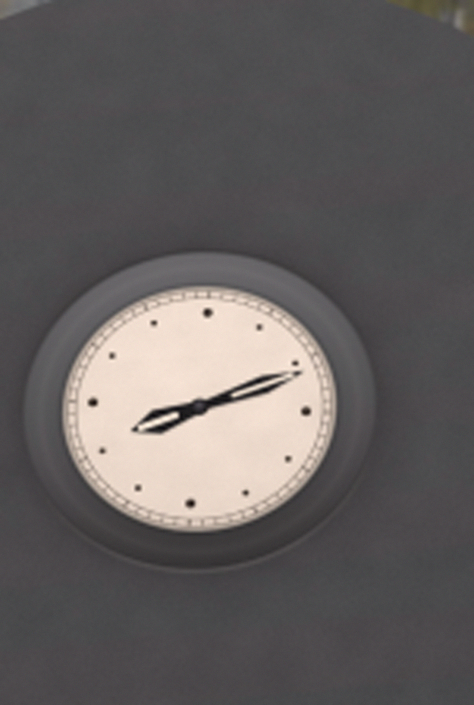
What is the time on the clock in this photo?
8:11
